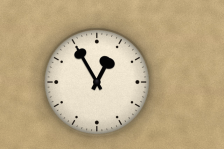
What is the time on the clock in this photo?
12:55
